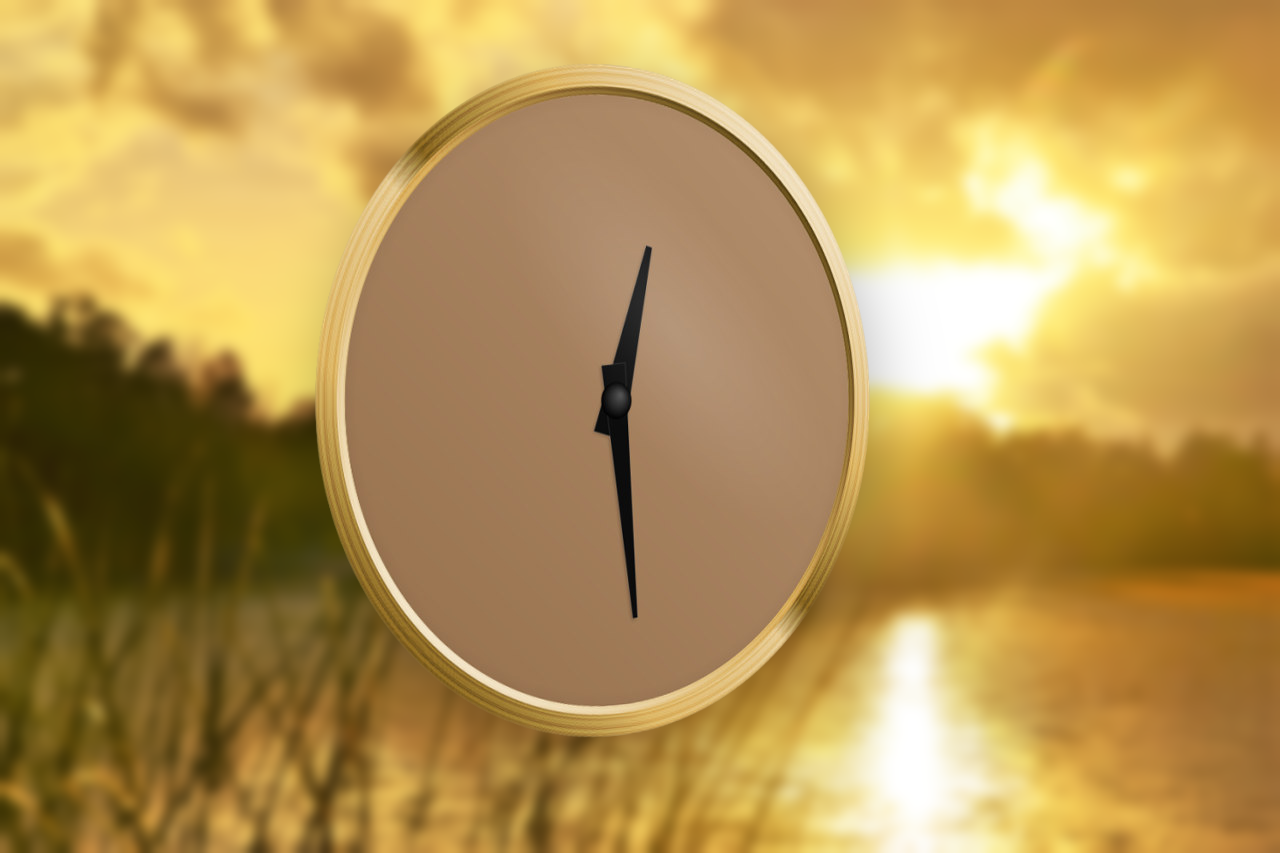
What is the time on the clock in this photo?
12:29
